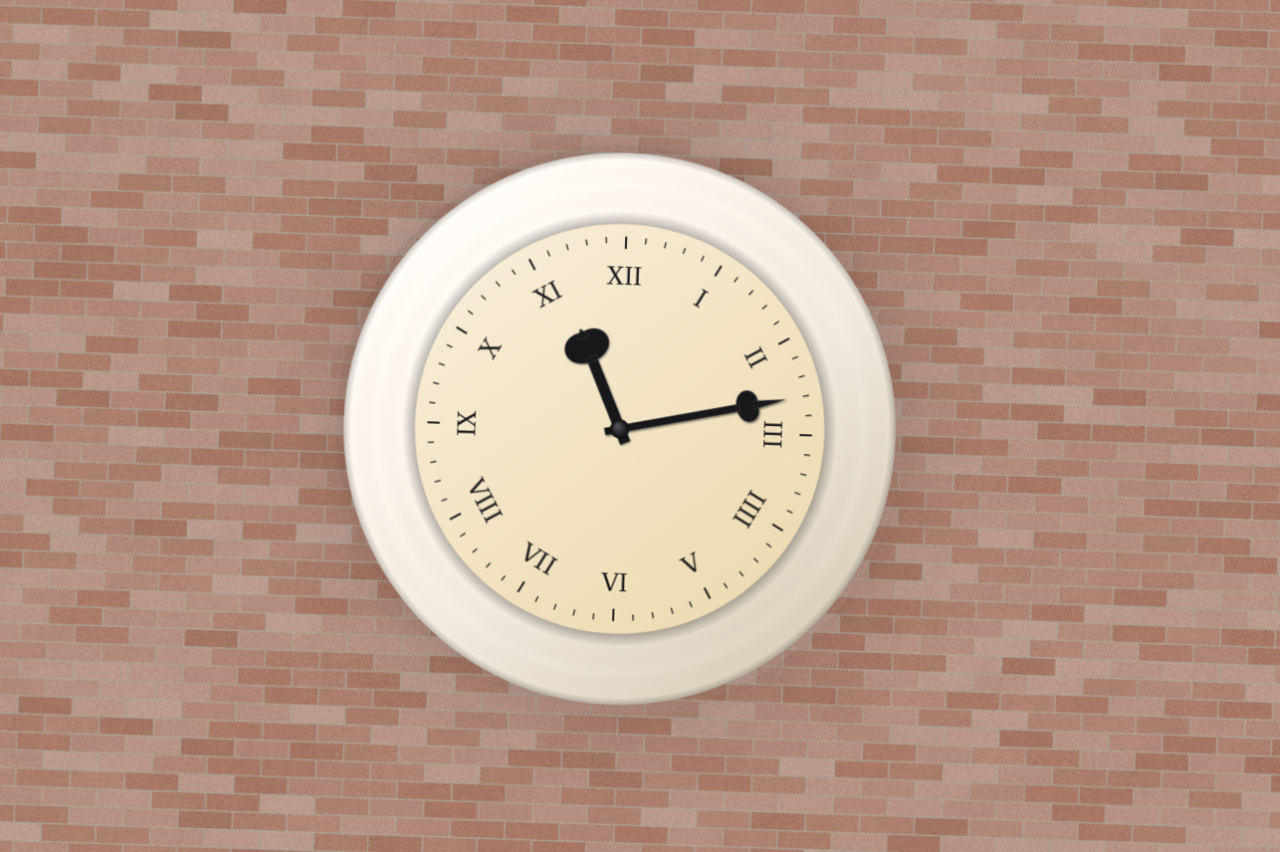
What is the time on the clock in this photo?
11:13
